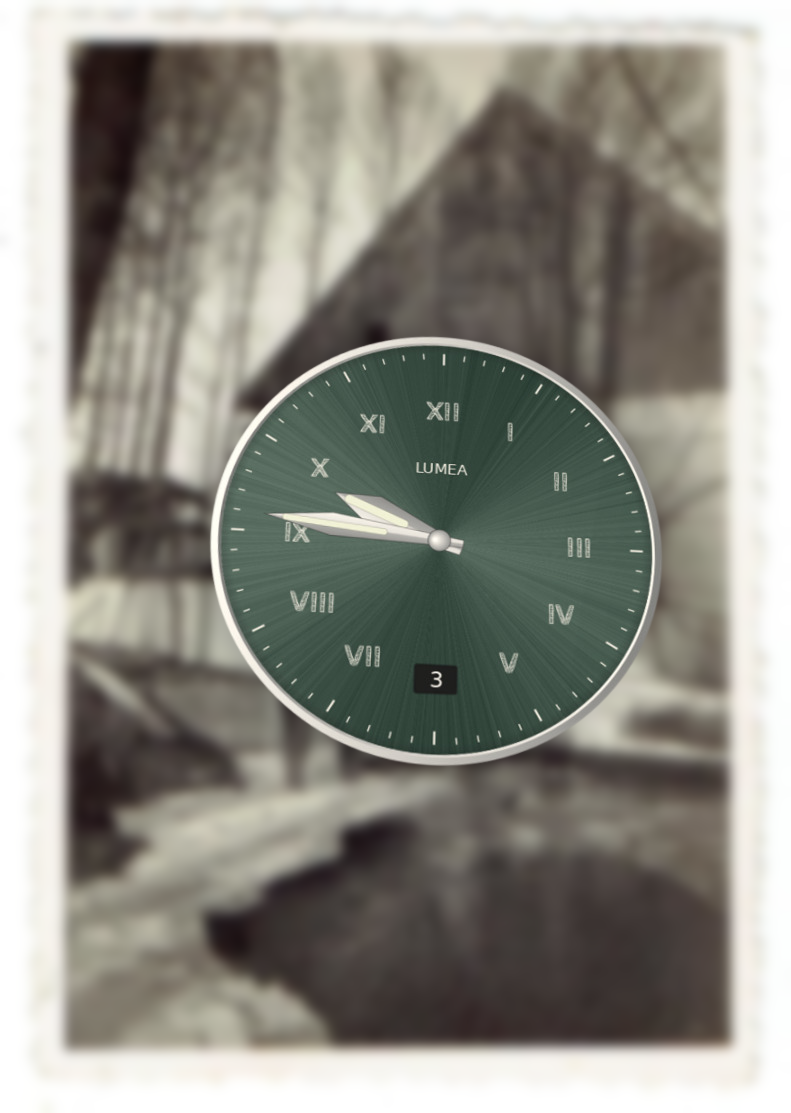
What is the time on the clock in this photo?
9:46
